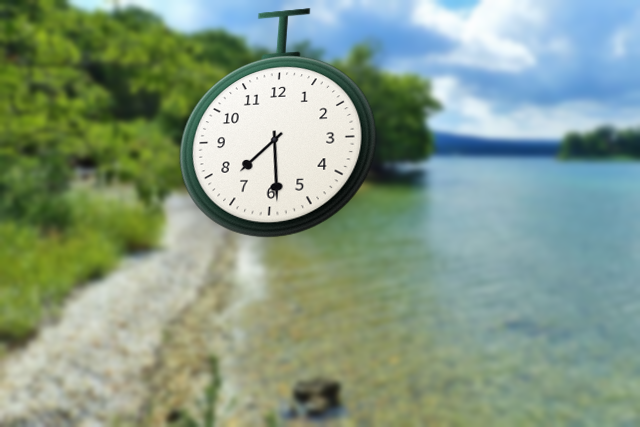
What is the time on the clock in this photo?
7:29
